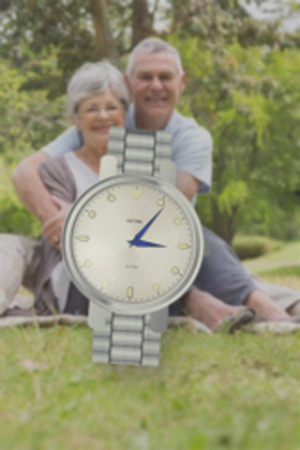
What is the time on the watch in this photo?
3:06
